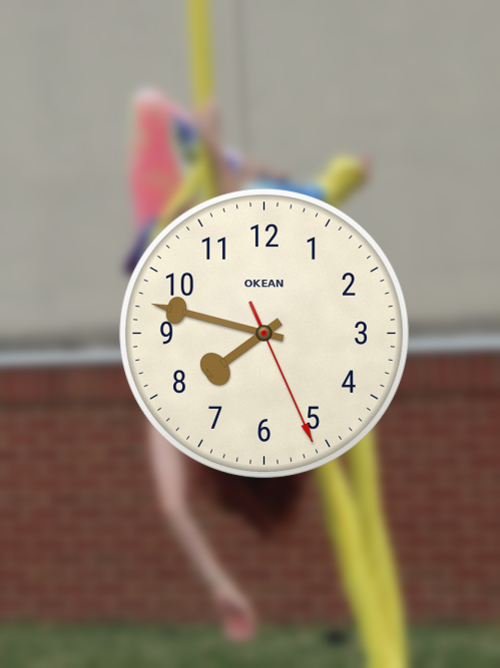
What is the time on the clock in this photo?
7:47:26
